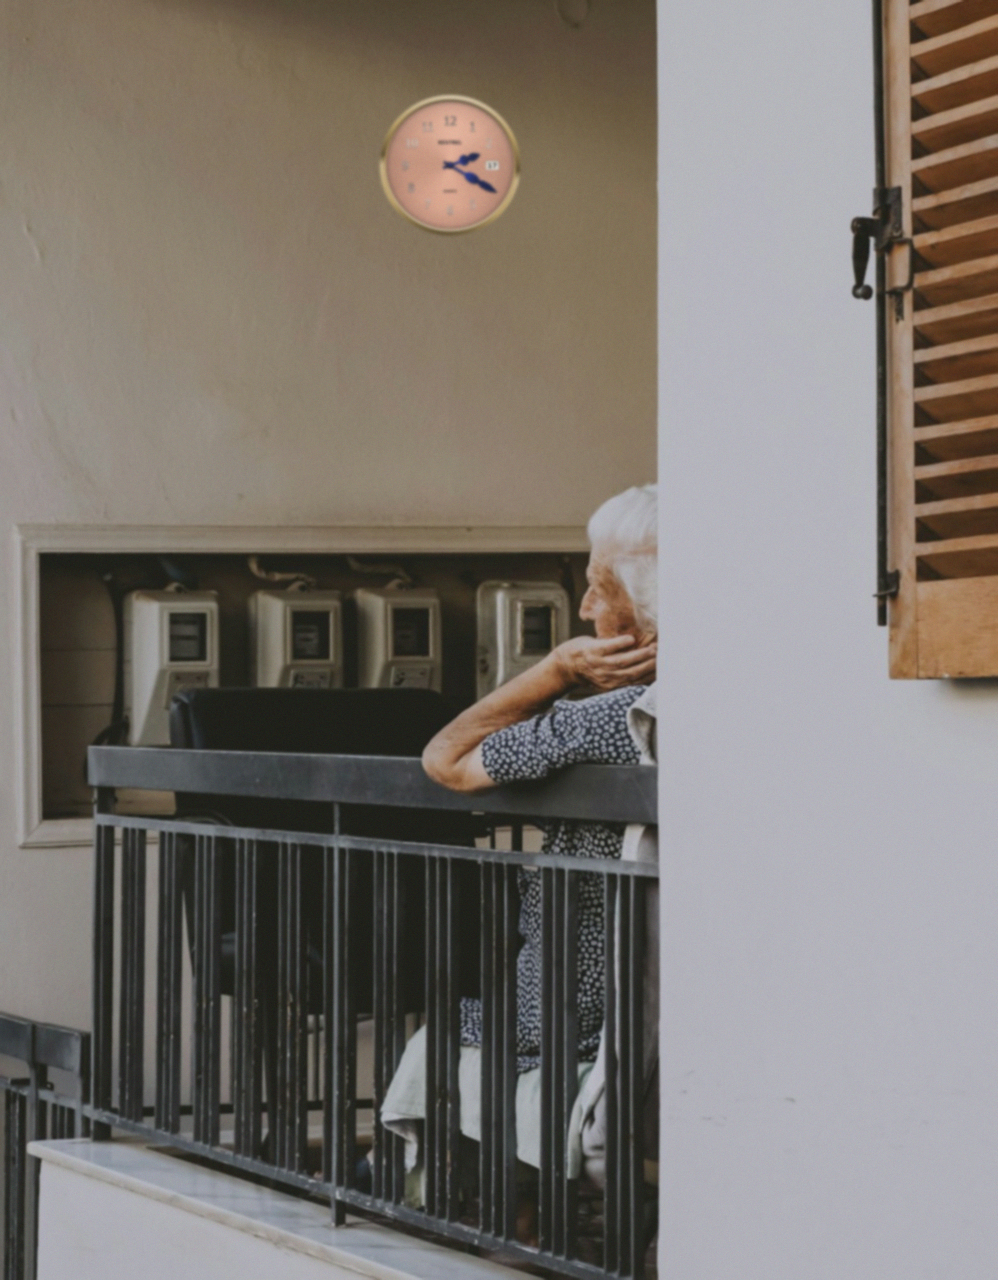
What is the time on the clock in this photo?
2:20
